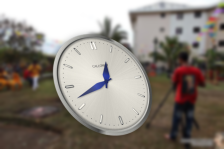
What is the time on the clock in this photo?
12:42
